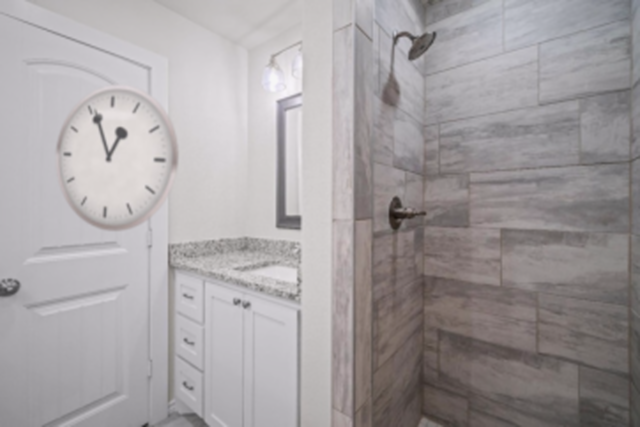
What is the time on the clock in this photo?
12:56
